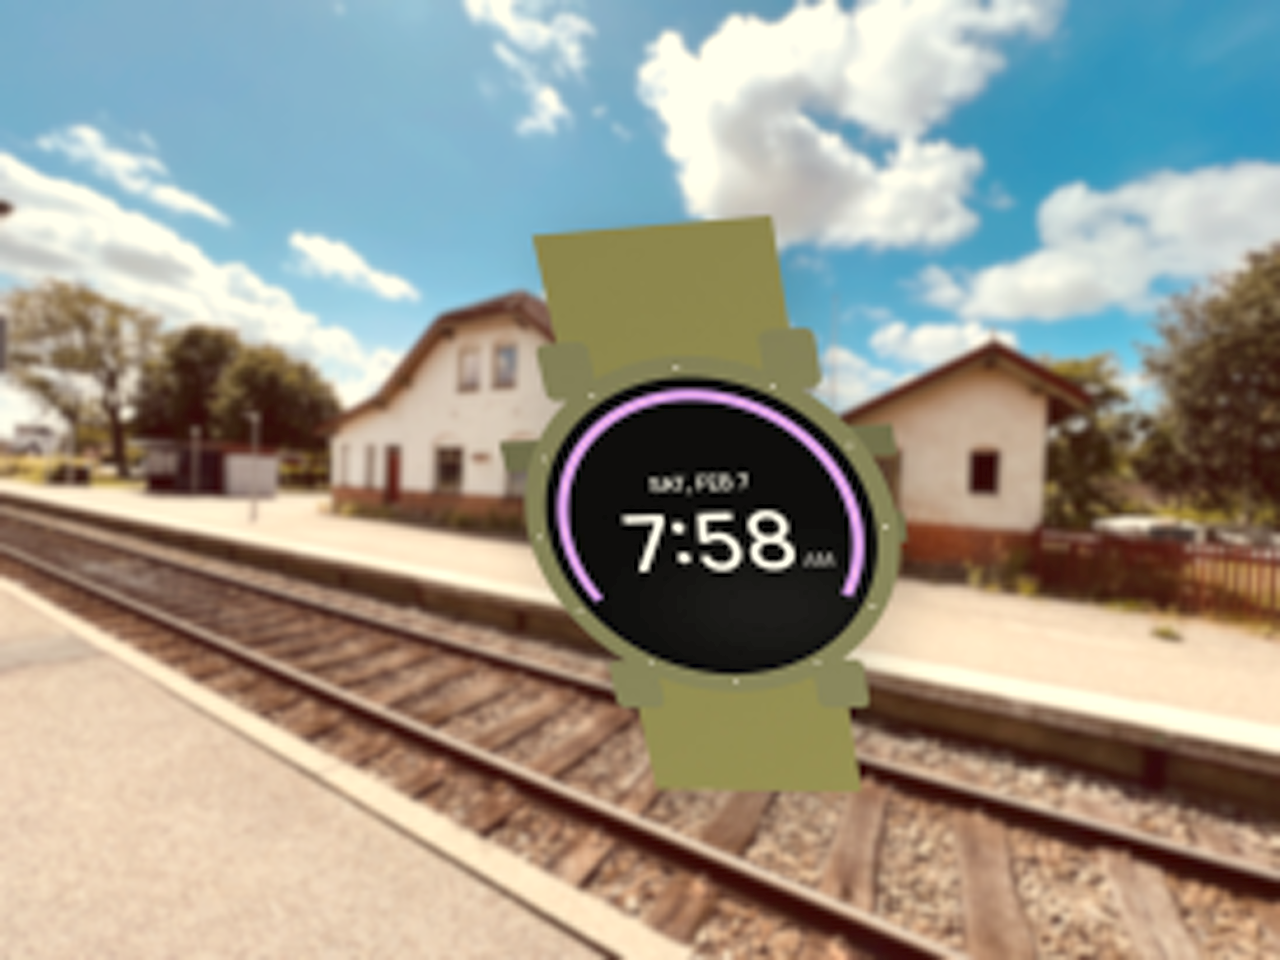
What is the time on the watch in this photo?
7:58
